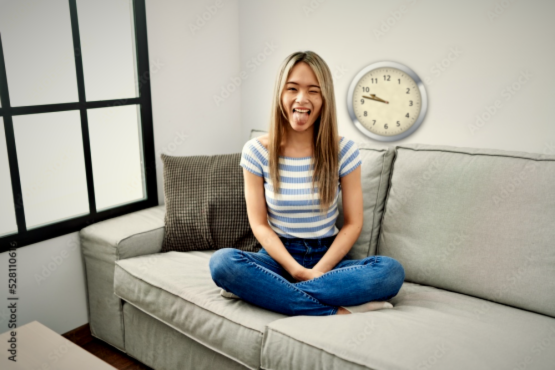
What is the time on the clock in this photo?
9:47
